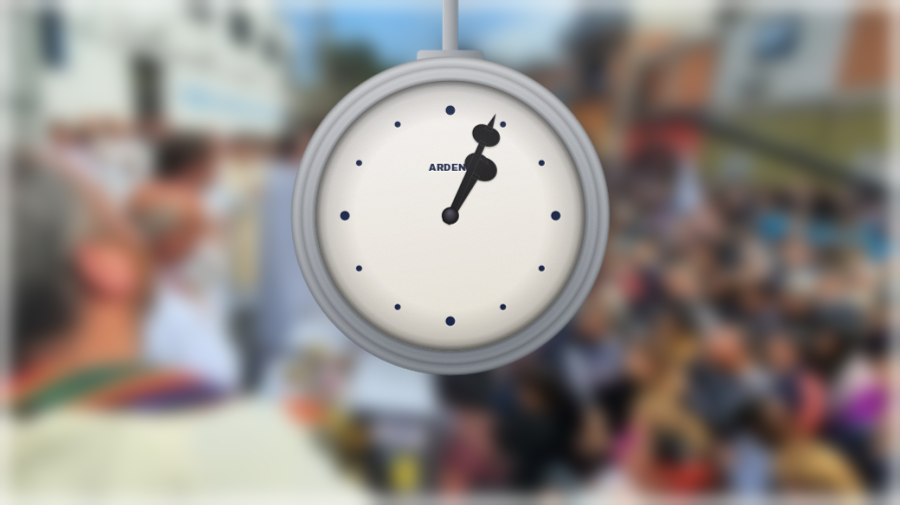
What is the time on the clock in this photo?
1:04
